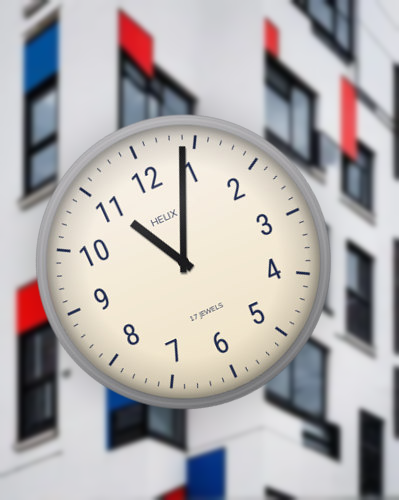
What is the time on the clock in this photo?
11:04
